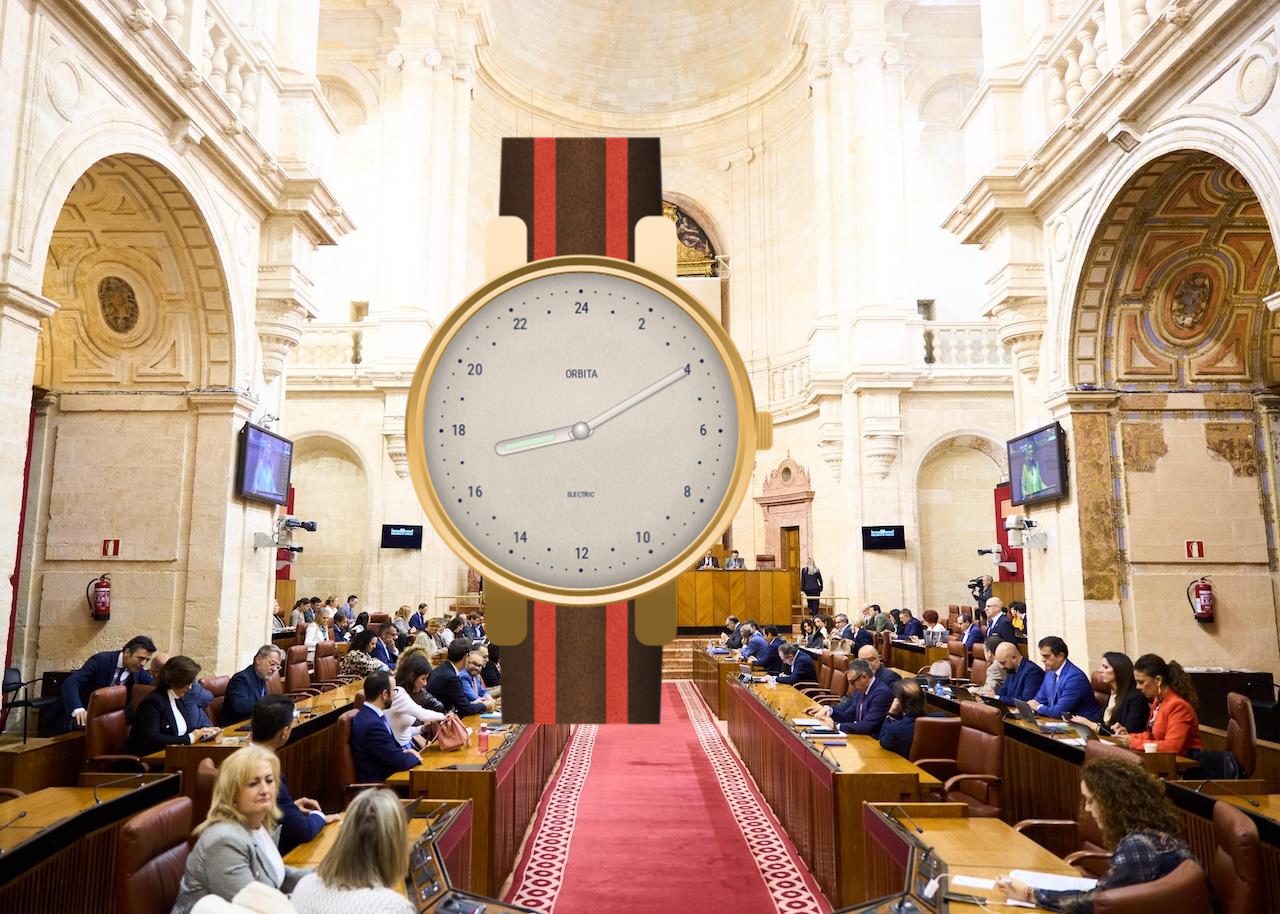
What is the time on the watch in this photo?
17:10
